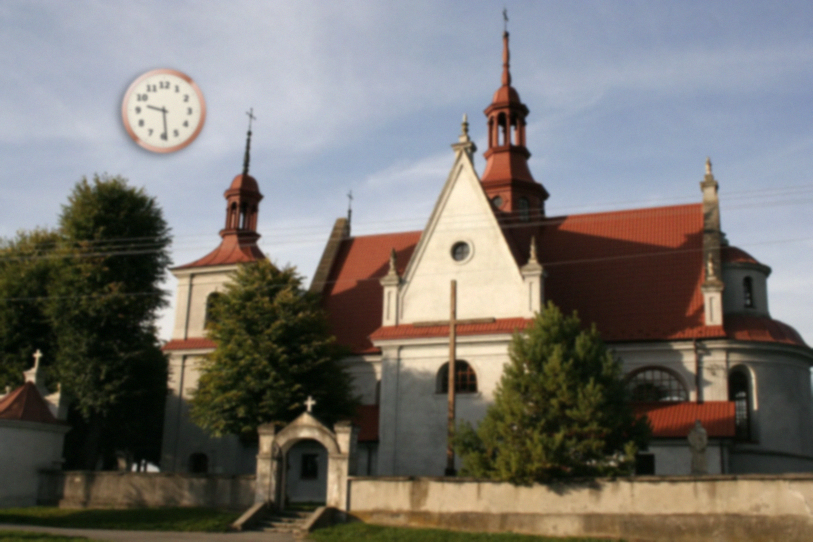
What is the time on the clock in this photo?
9:29
